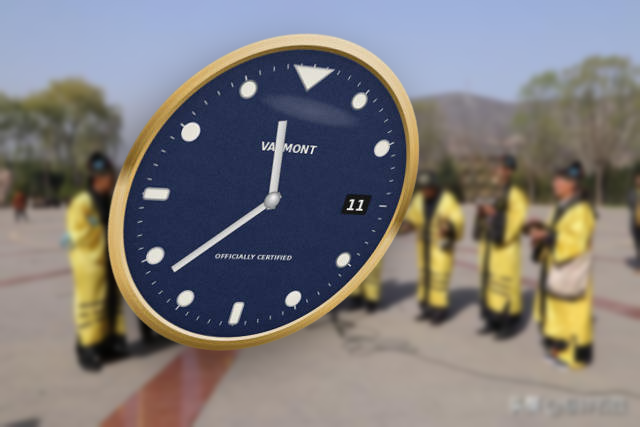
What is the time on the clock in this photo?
11:38
